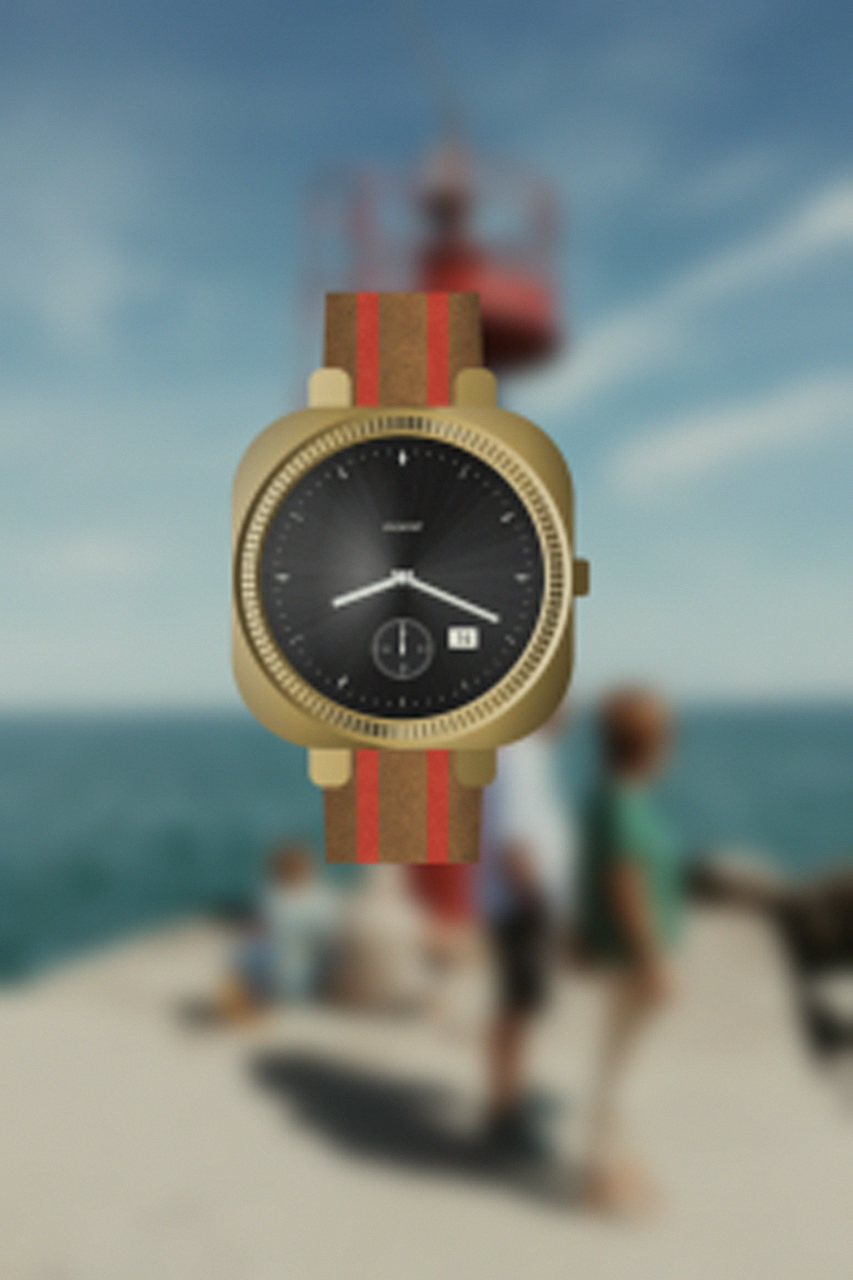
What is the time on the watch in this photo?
8:19
